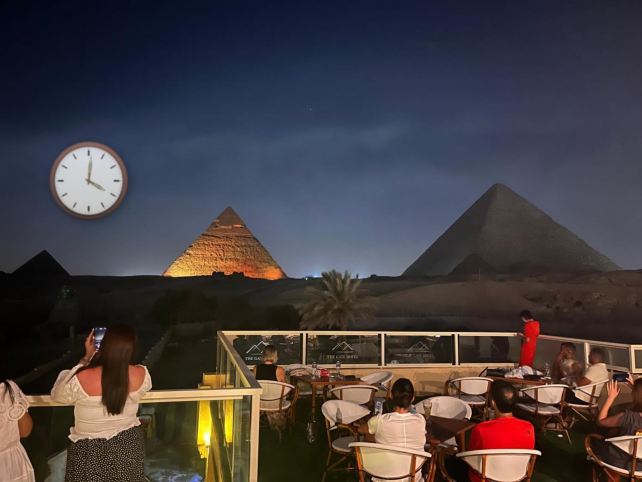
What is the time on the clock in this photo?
4:01
